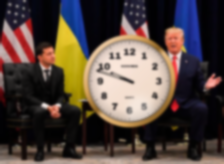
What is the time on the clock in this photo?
9:48
